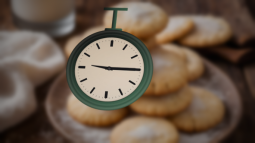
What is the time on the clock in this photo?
9:15
